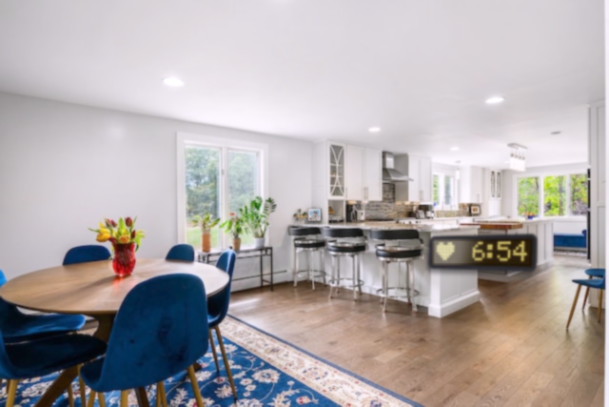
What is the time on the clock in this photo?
6:54
